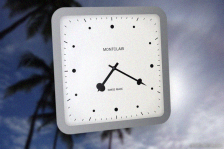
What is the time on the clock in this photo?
7:20
